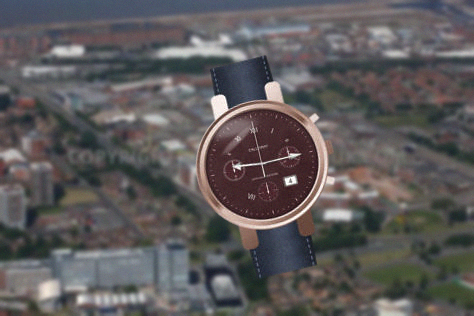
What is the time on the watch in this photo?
9:15
